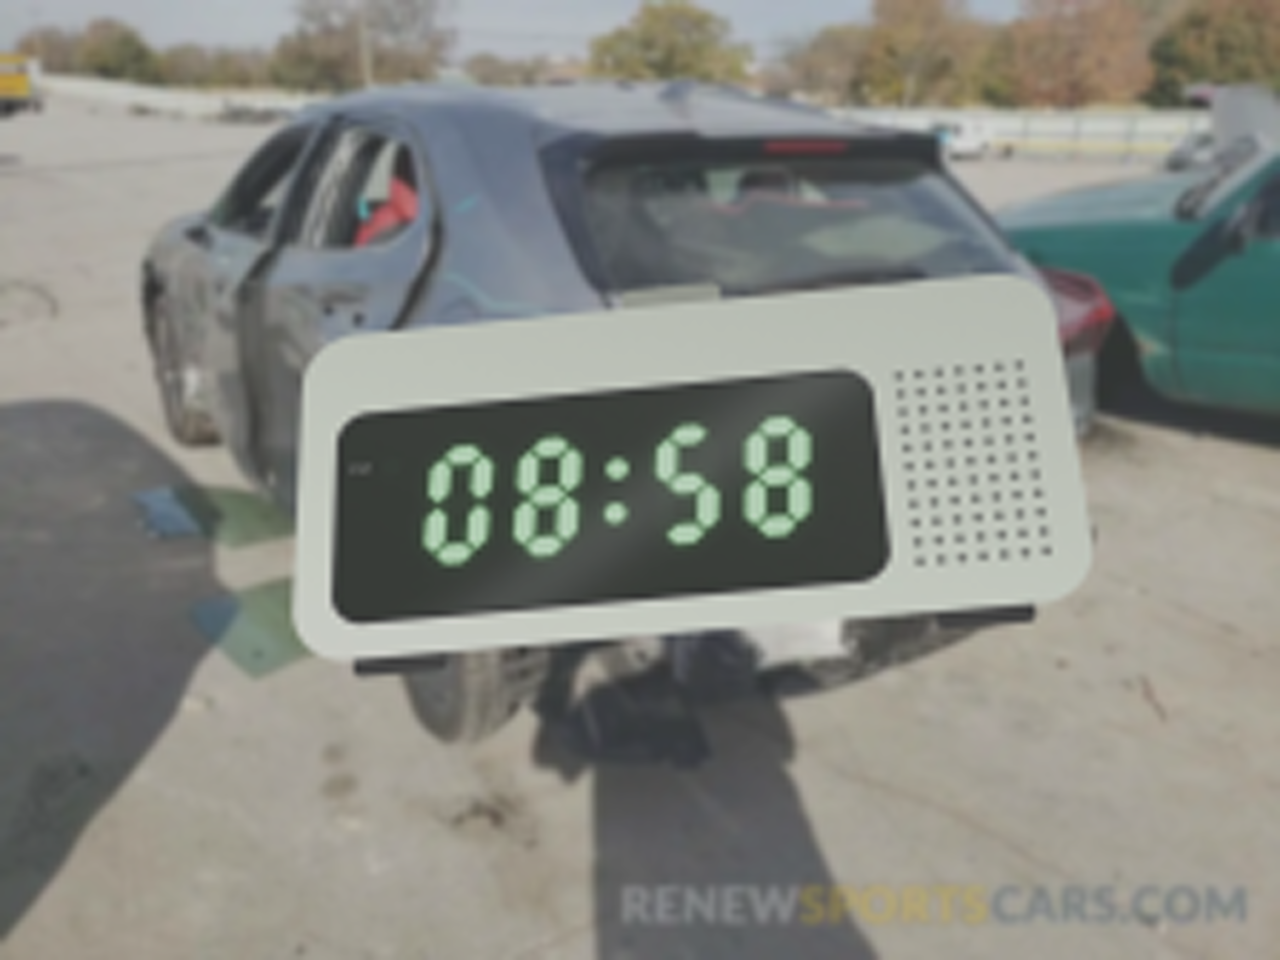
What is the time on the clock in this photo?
8:58
